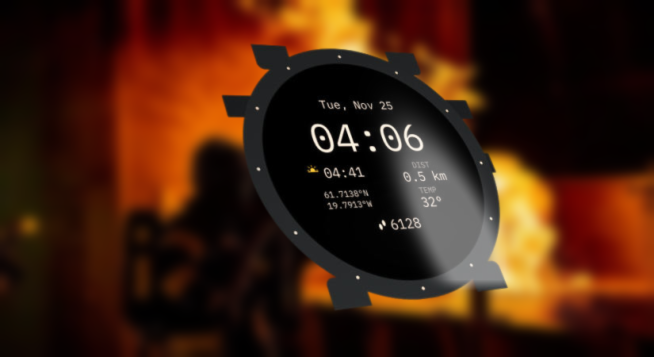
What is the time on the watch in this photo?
4:06
